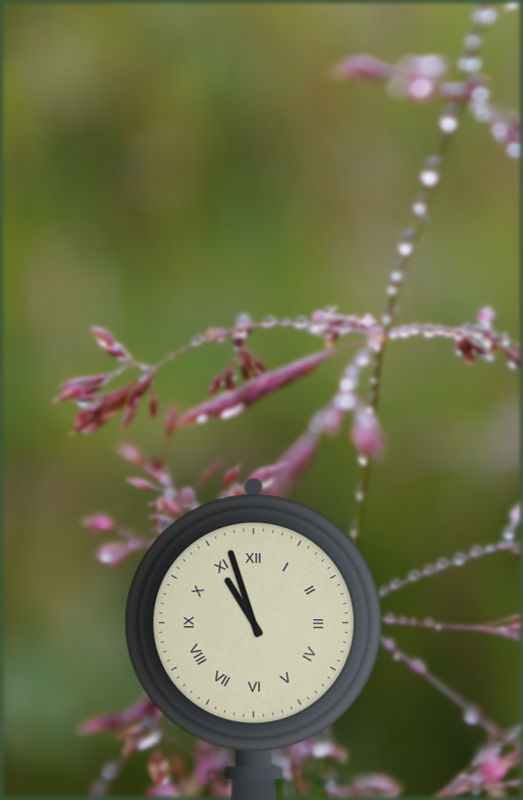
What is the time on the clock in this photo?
10:57
